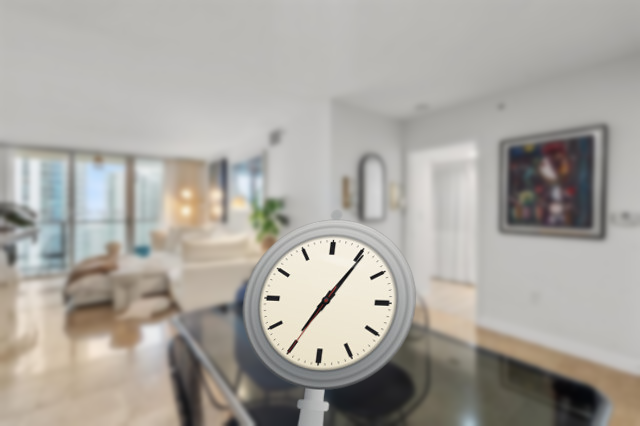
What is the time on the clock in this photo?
7:05:35
